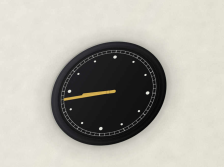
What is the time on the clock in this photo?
8:43
